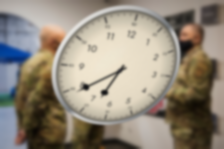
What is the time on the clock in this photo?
6:39
